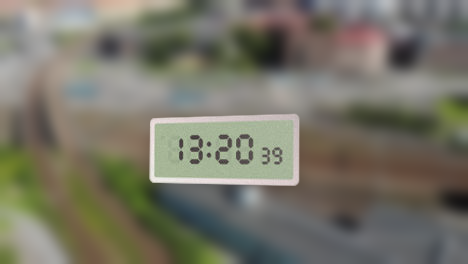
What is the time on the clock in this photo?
13:20:39
